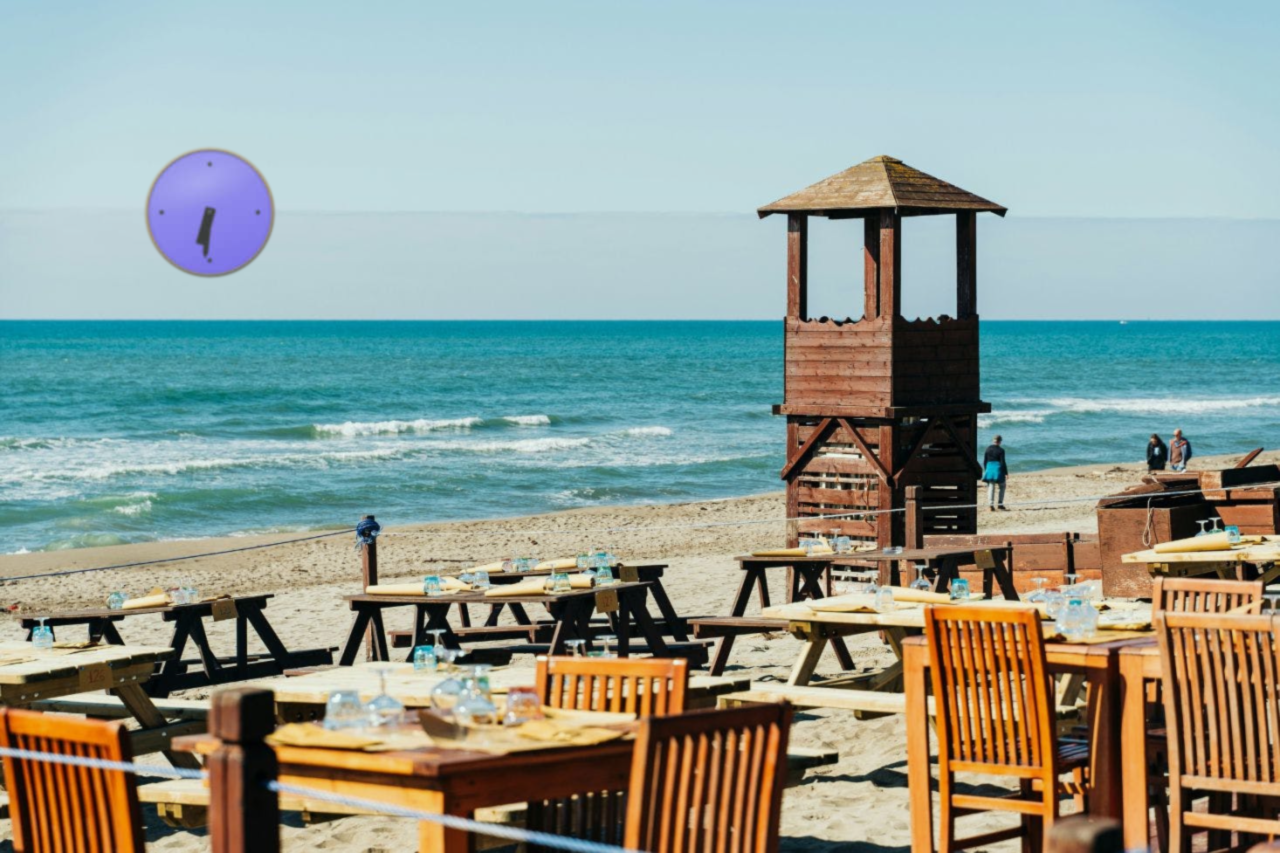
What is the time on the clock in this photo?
6:31
